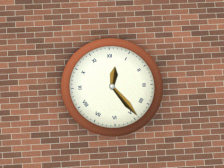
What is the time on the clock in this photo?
12:24
